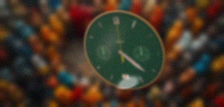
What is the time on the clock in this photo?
4:22
